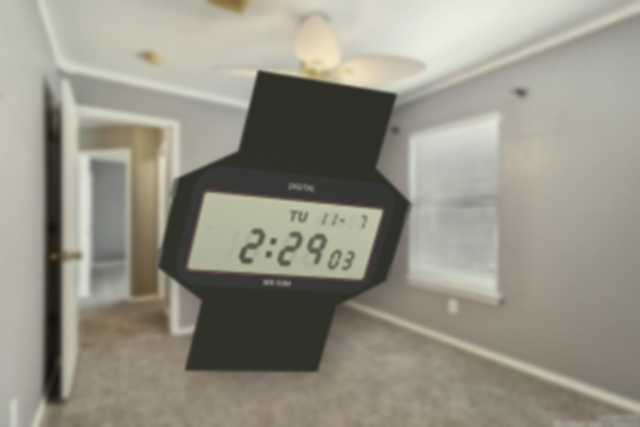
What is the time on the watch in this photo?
2:29:03
